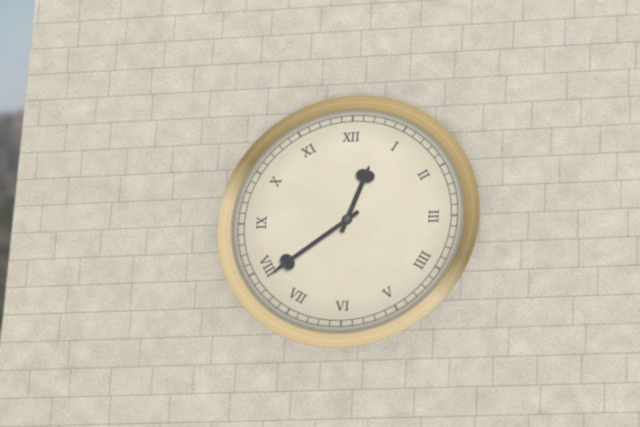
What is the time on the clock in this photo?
12:39
